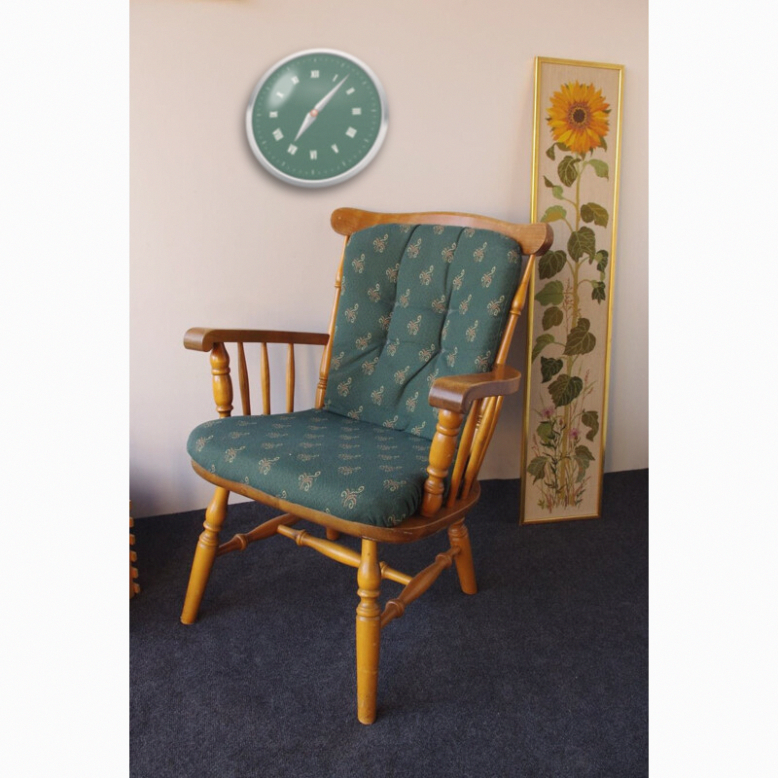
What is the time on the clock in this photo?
7:07
